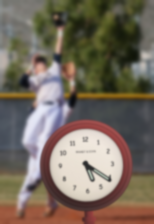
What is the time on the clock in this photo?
5:21
